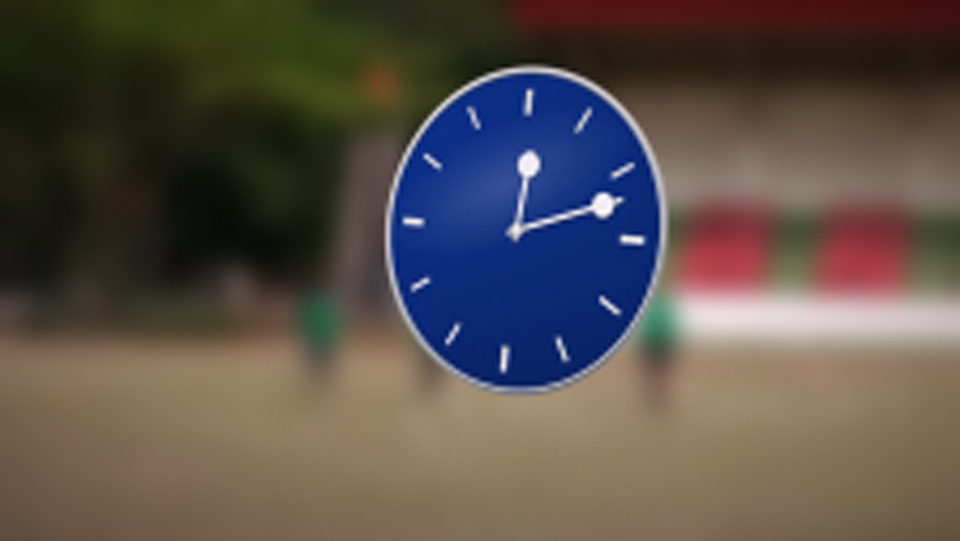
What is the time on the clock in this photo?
12:12
